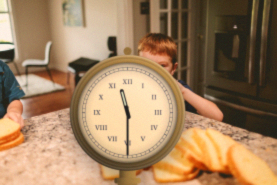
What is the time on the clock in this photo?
11:30
